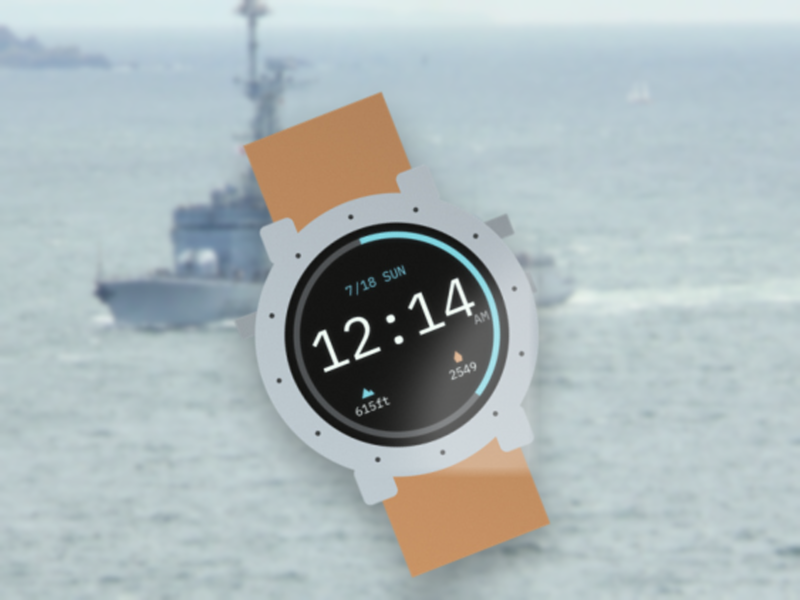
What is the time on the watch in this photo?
12:14
